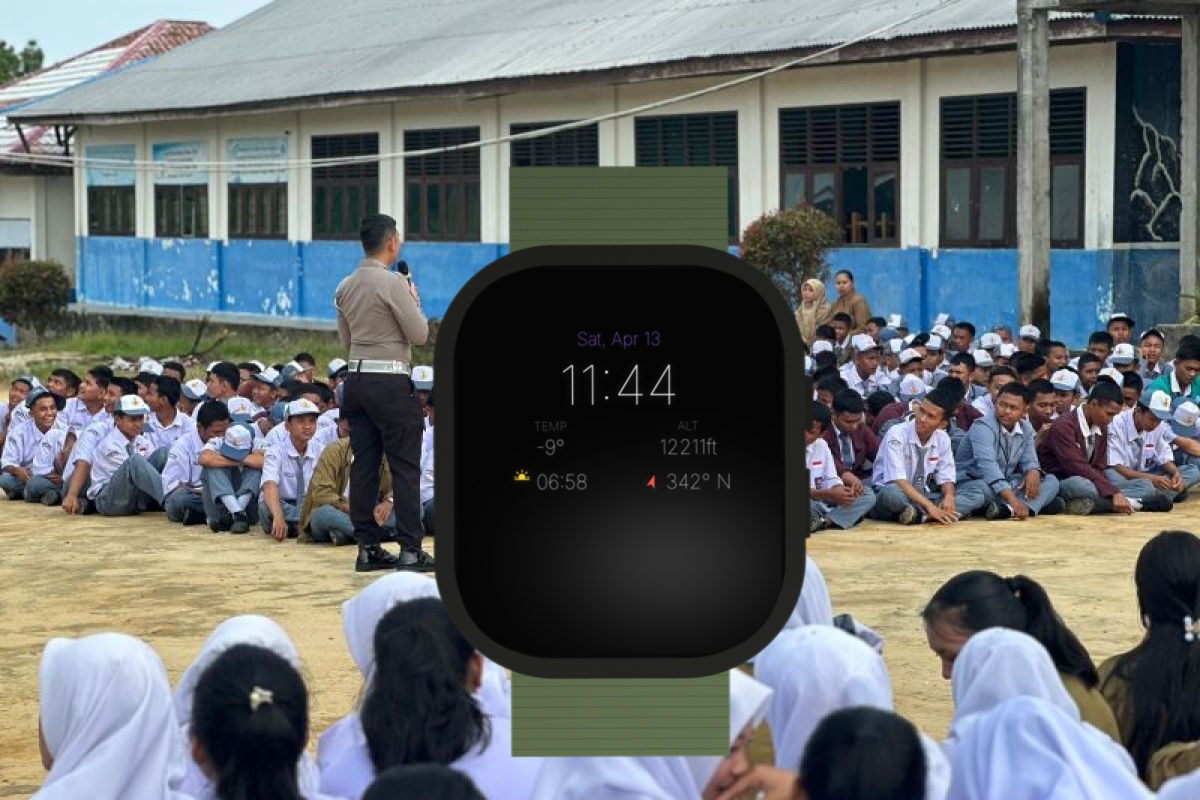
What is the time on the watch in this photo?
11:44
